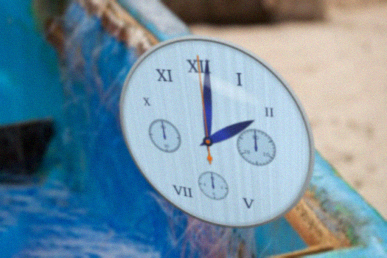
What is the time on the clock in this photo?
2:01
